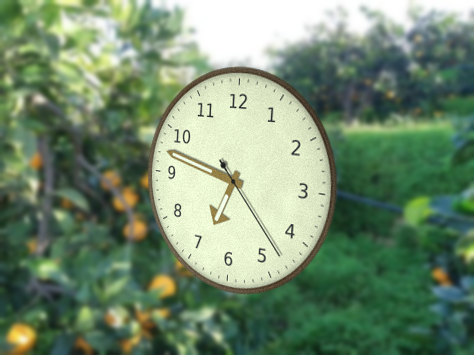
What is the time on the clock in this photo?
6:47:23
